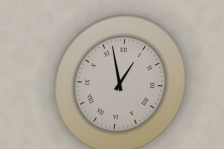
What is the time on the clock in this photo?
12:57
